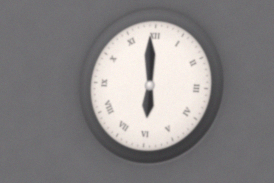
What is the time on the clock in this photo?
5:59
